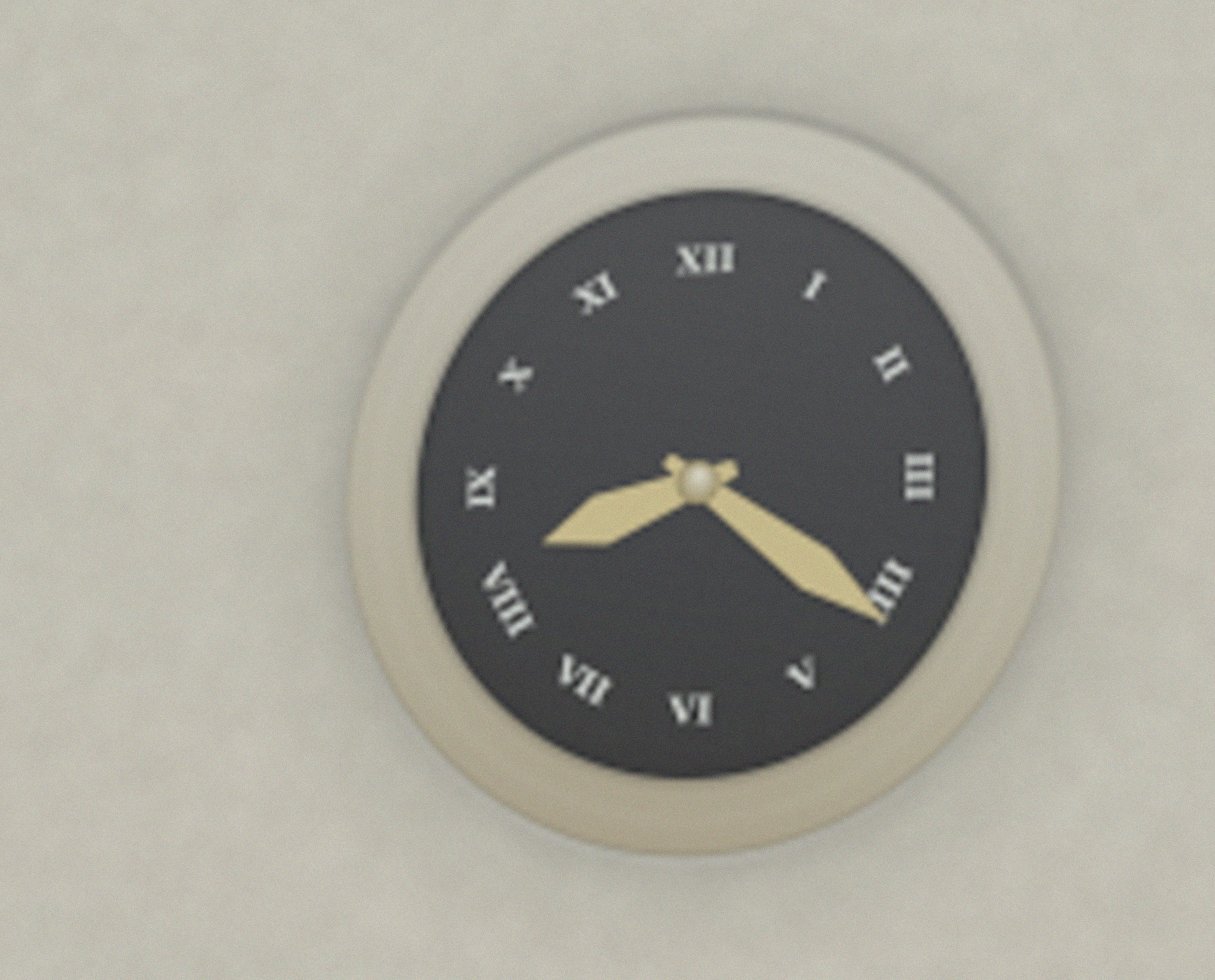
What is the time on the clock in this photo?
8:21
